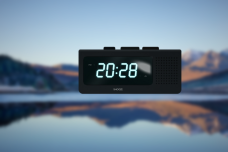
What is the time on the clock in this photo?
20:28
